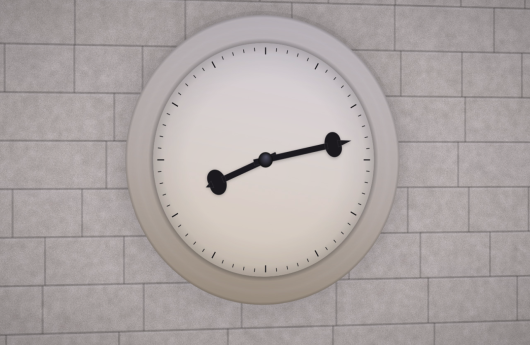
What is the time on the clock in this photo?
8:13
